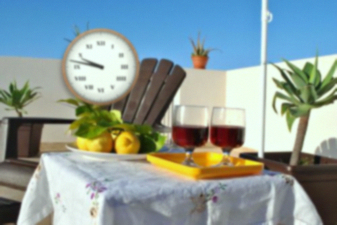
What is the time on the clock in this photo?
9:47
